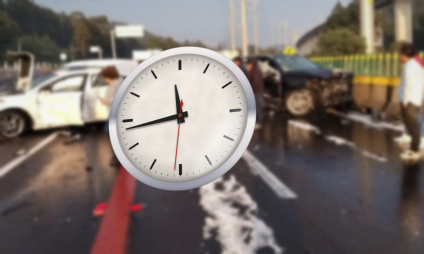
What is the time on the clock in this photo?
11:43:31
